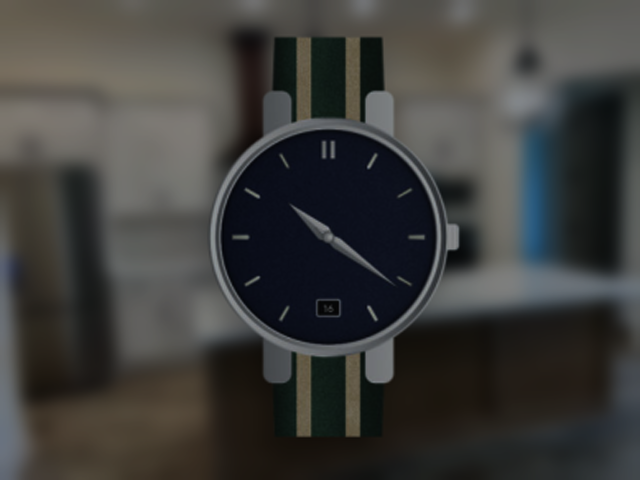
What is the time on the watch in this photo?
10:21
